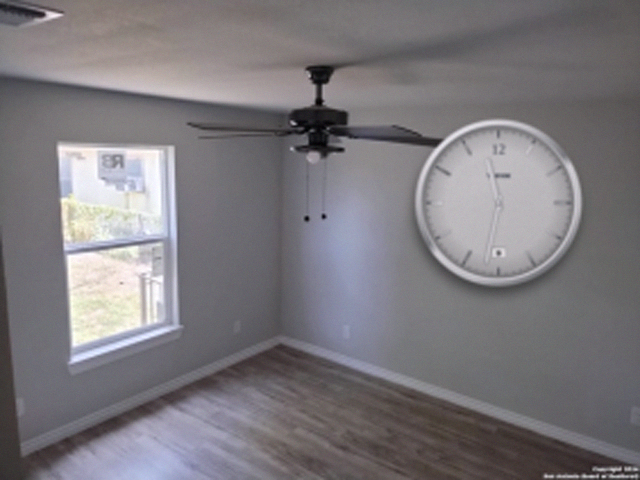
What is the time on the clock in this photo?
11:32
